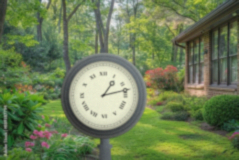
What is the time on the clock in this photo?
1:13
